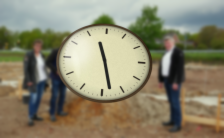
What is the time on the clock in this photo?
11:28
